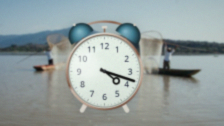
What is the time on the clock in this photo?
4:18
